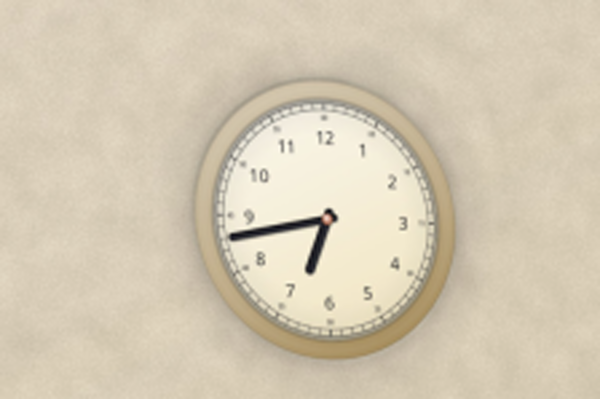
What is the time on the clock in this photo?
6:43
